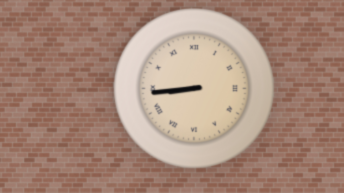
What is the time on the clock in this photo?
8:44
